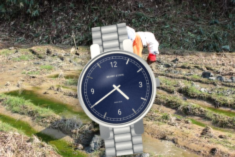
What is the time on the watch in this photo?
4:40
